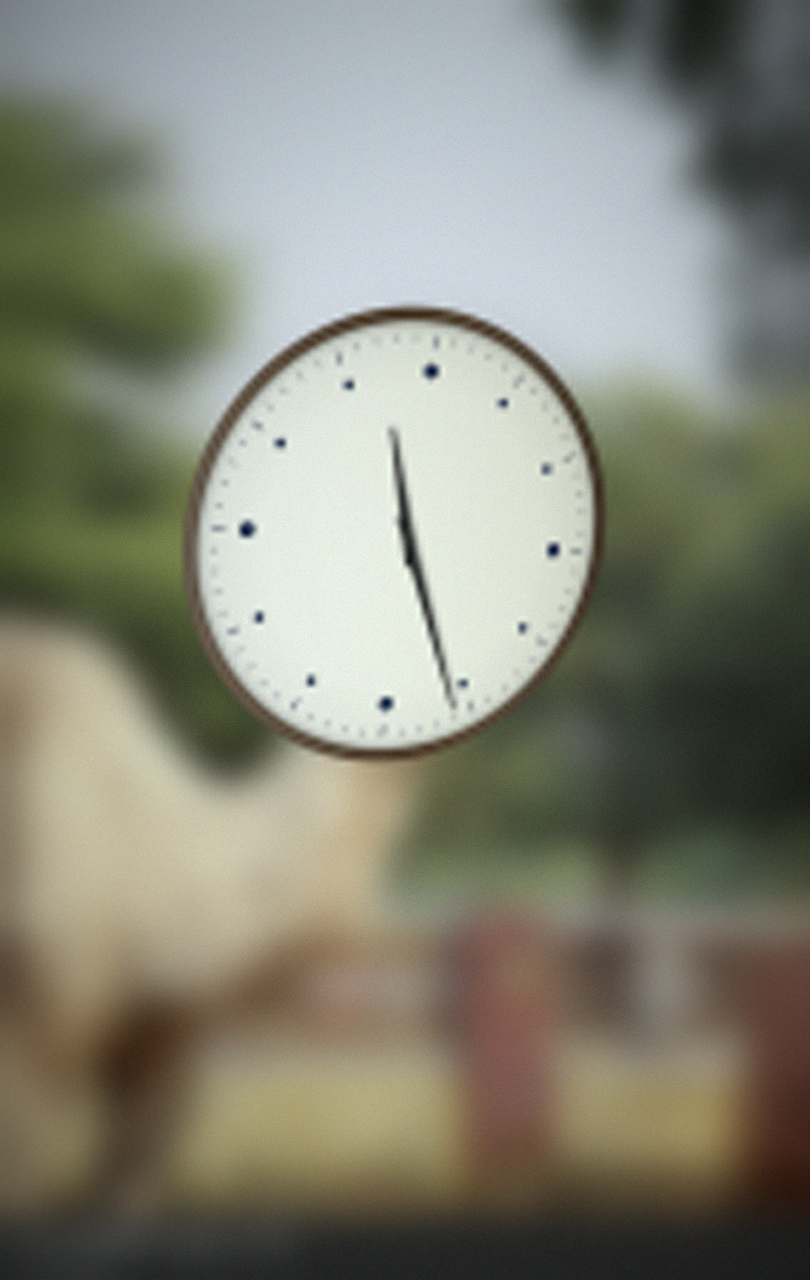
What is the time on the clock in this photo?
11:26
